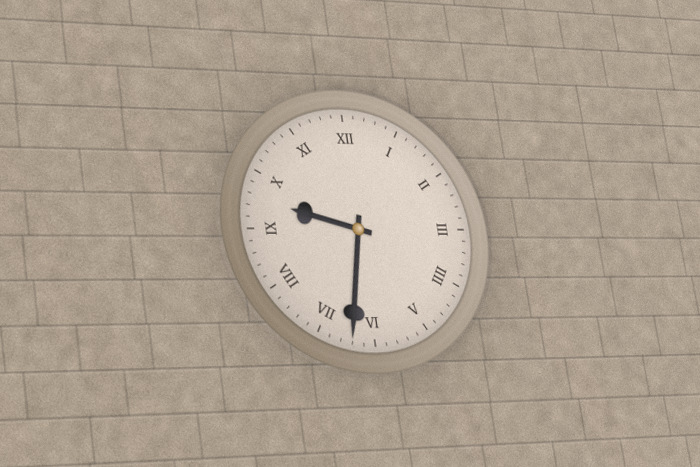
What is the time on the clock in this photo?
9:32
